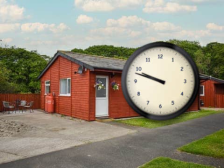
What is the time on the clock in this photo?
9:48
